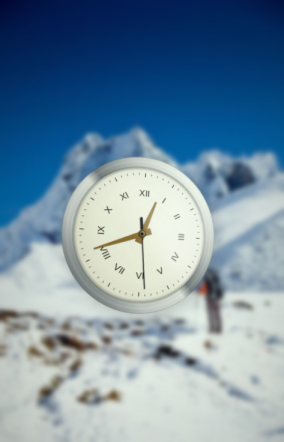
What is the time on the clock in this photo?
12:41:29
